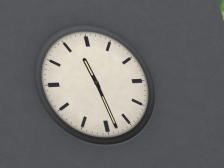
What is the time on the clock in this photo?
11:28
